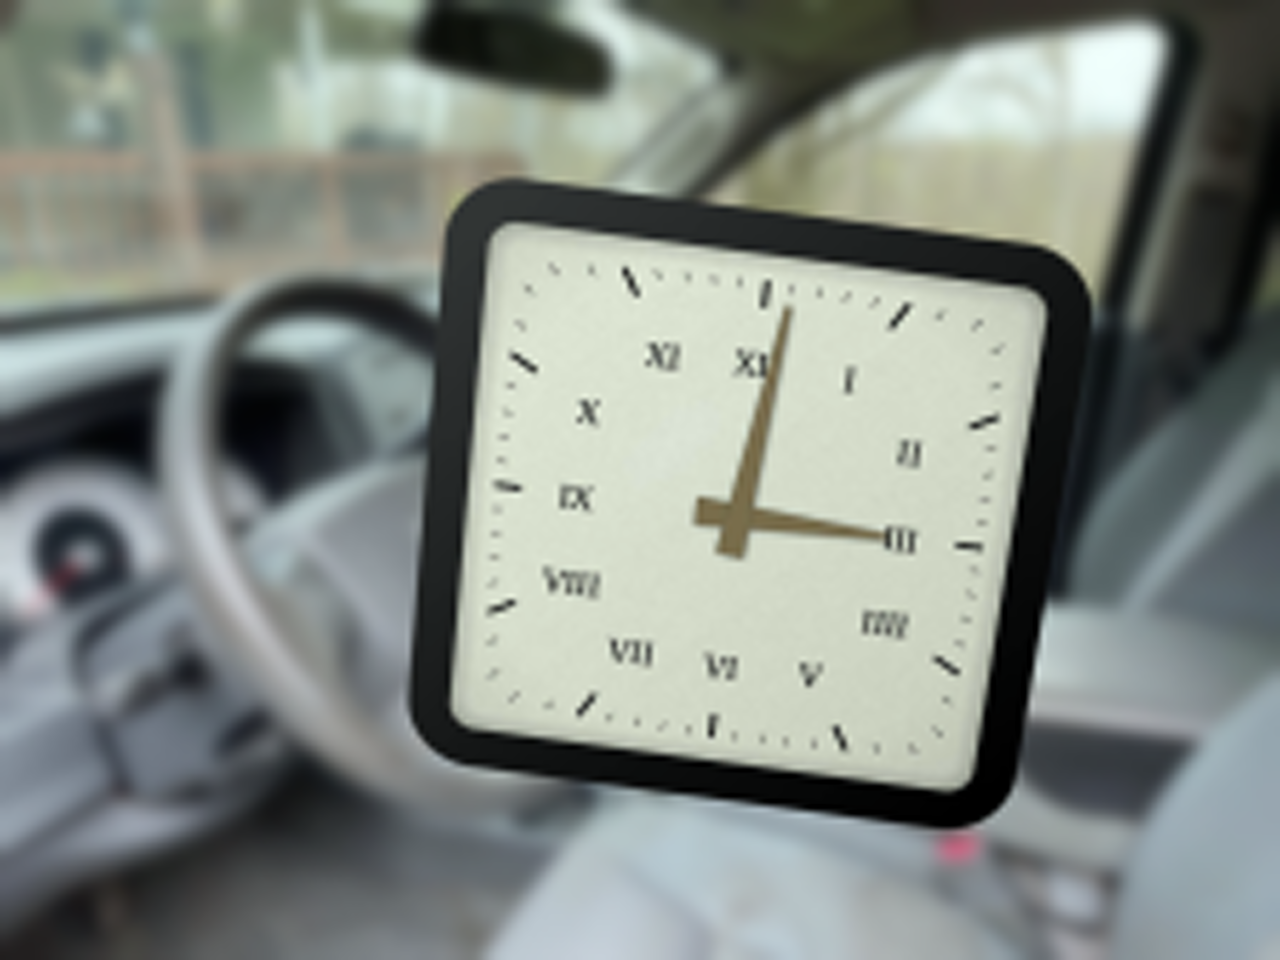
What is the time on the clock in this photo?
3:01
